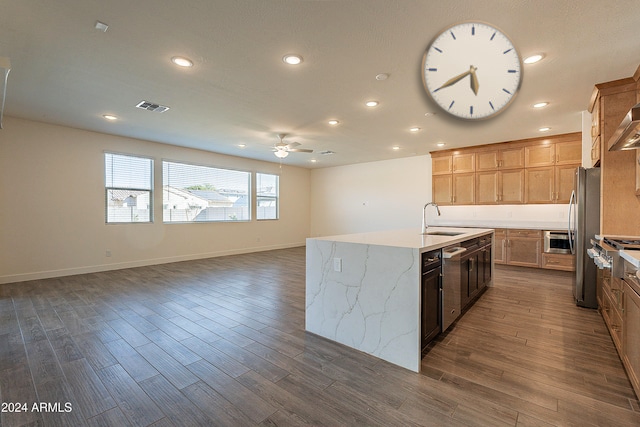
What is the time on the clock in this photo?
5:40
